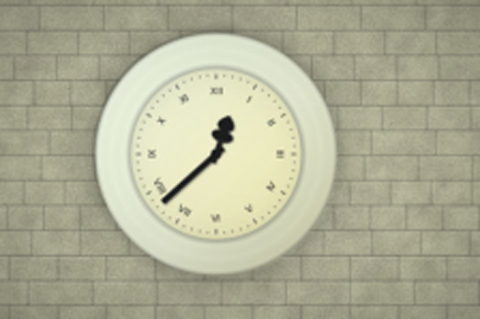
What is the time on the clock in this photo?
12:38
